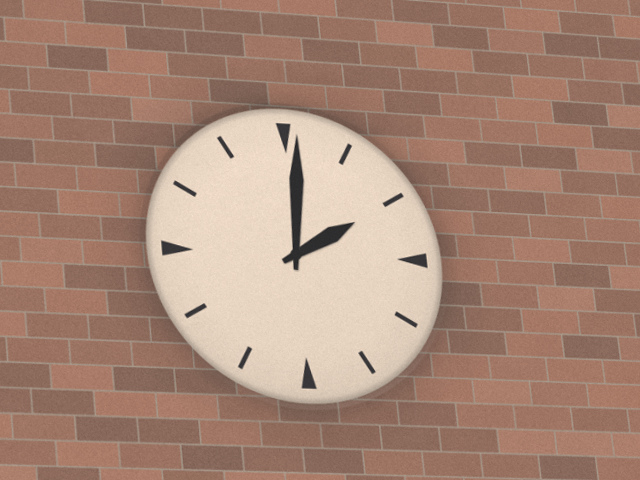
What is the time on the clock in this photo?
2:01
